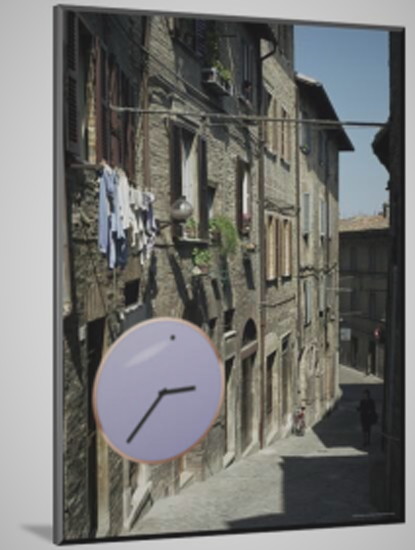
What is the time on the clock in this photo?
2:35
